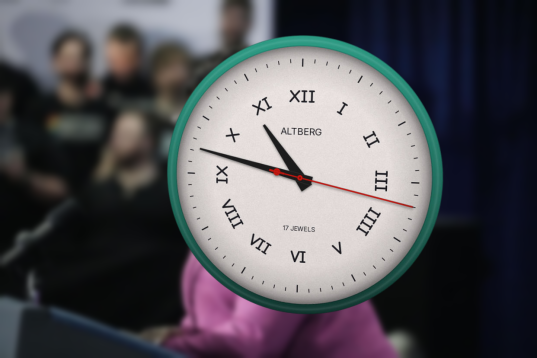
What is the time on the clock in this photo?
10:47:17
